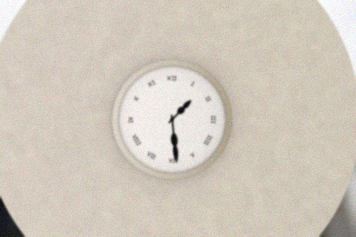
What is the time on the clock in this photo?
1:29
